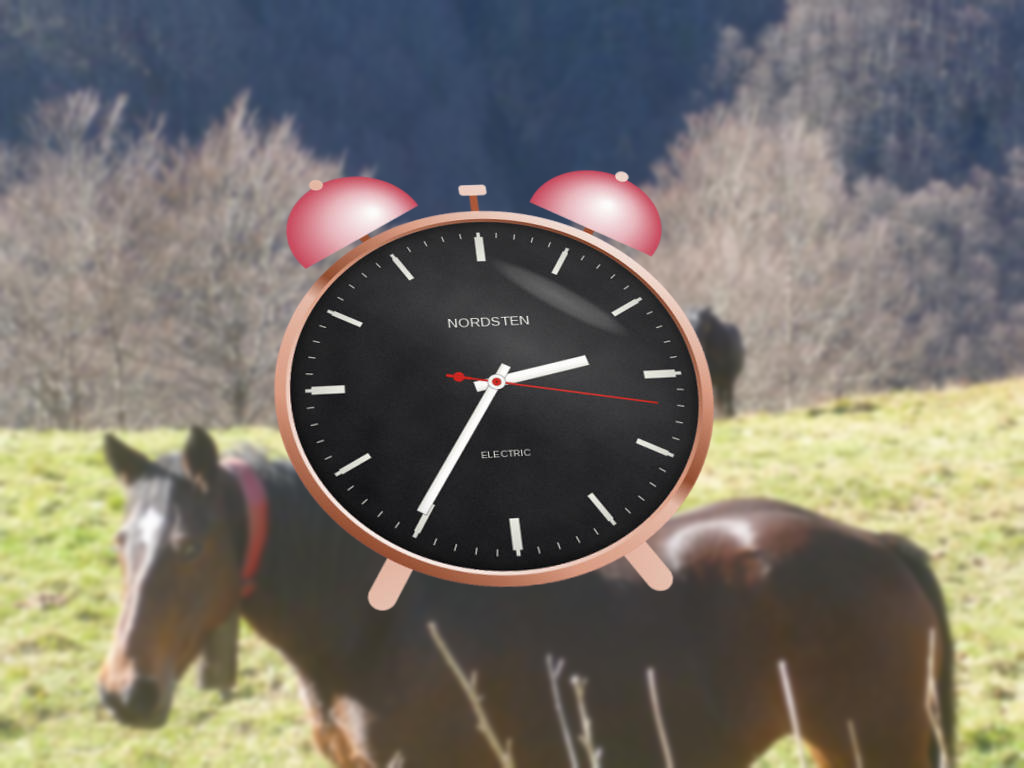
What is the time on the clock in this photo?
2:35:17
